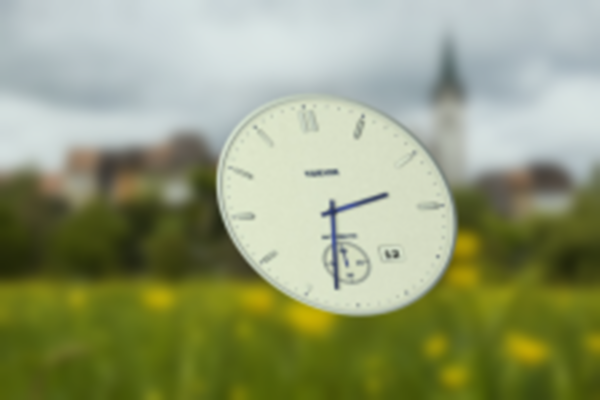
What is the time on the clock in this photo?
2:32
